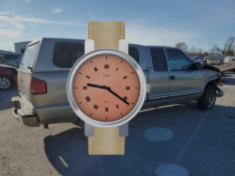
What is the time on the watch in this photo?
9:21
